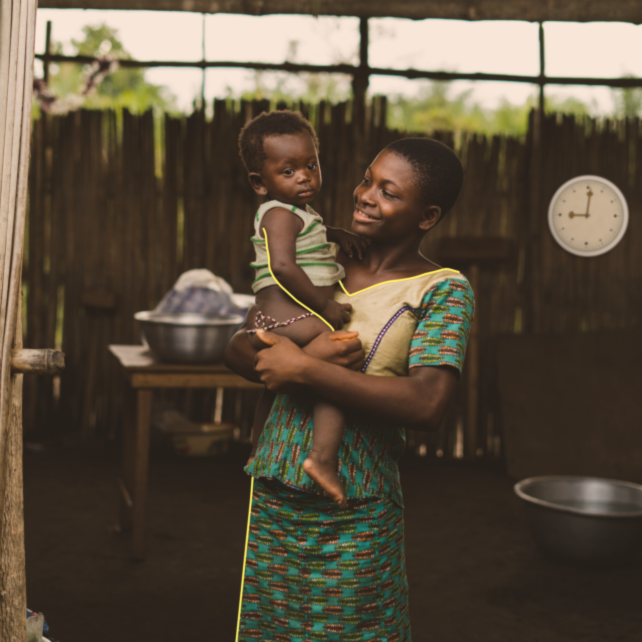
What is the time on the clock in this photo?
9:01
